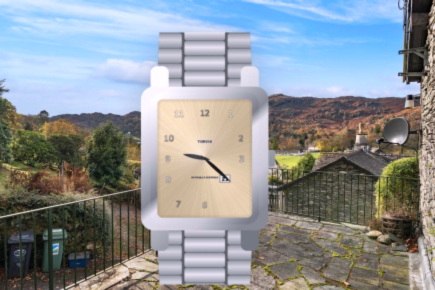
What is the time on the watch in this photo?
9:22
